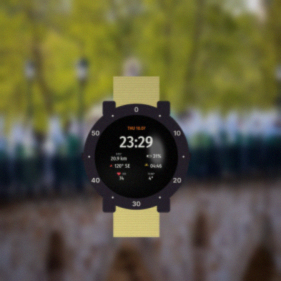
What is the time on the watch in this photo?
23:29
